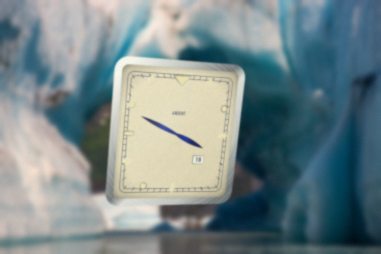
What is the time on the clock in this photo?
3:49
